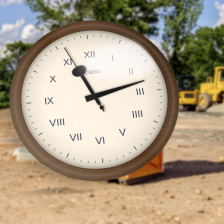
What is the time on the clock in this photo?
11:12:56
